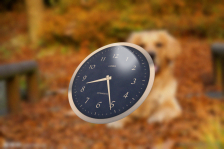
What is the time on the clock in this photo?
8:26
